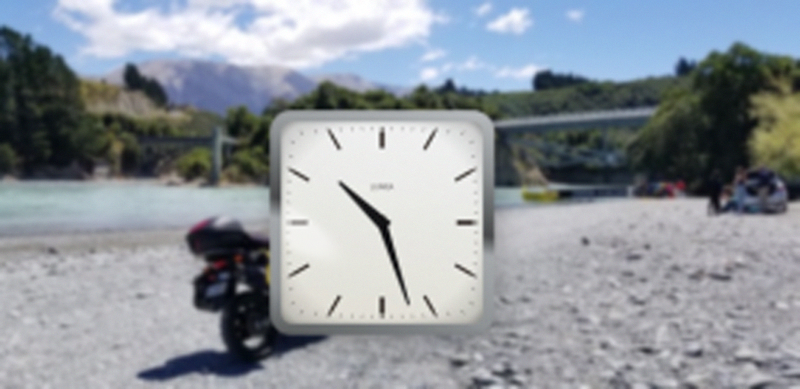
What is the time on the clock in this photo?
10:27
